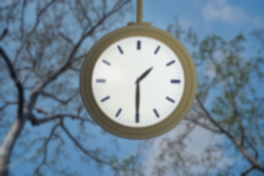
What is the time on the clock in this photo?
1:30
